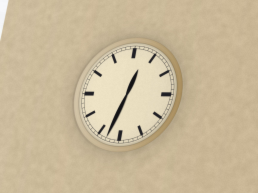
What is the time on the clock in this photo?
12:33
